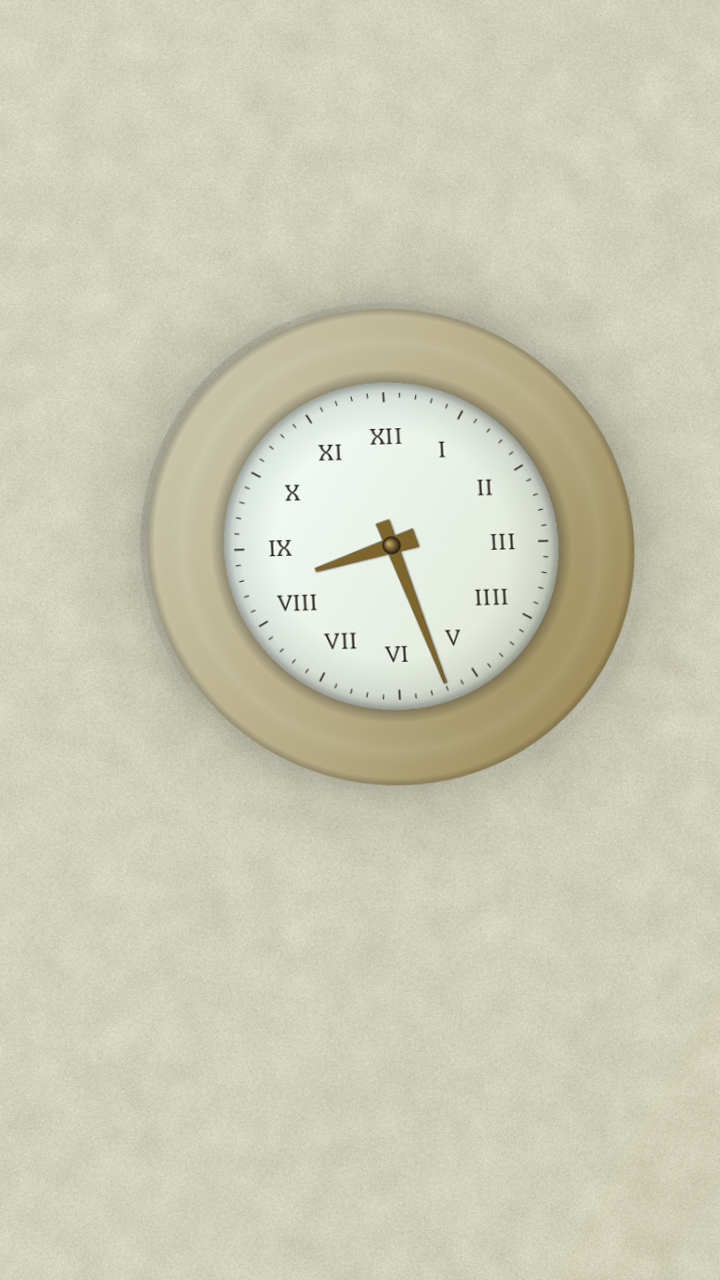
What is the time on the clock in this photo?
8:27
